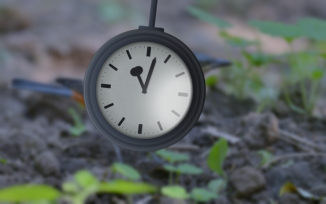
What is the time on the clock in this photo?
11:02
